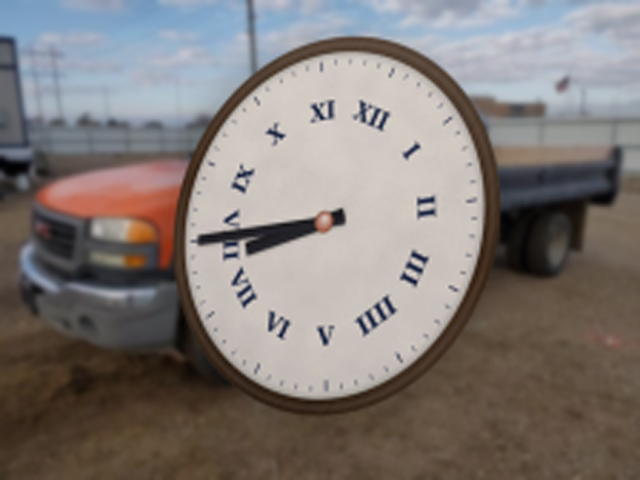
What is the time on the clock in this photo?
7:40
